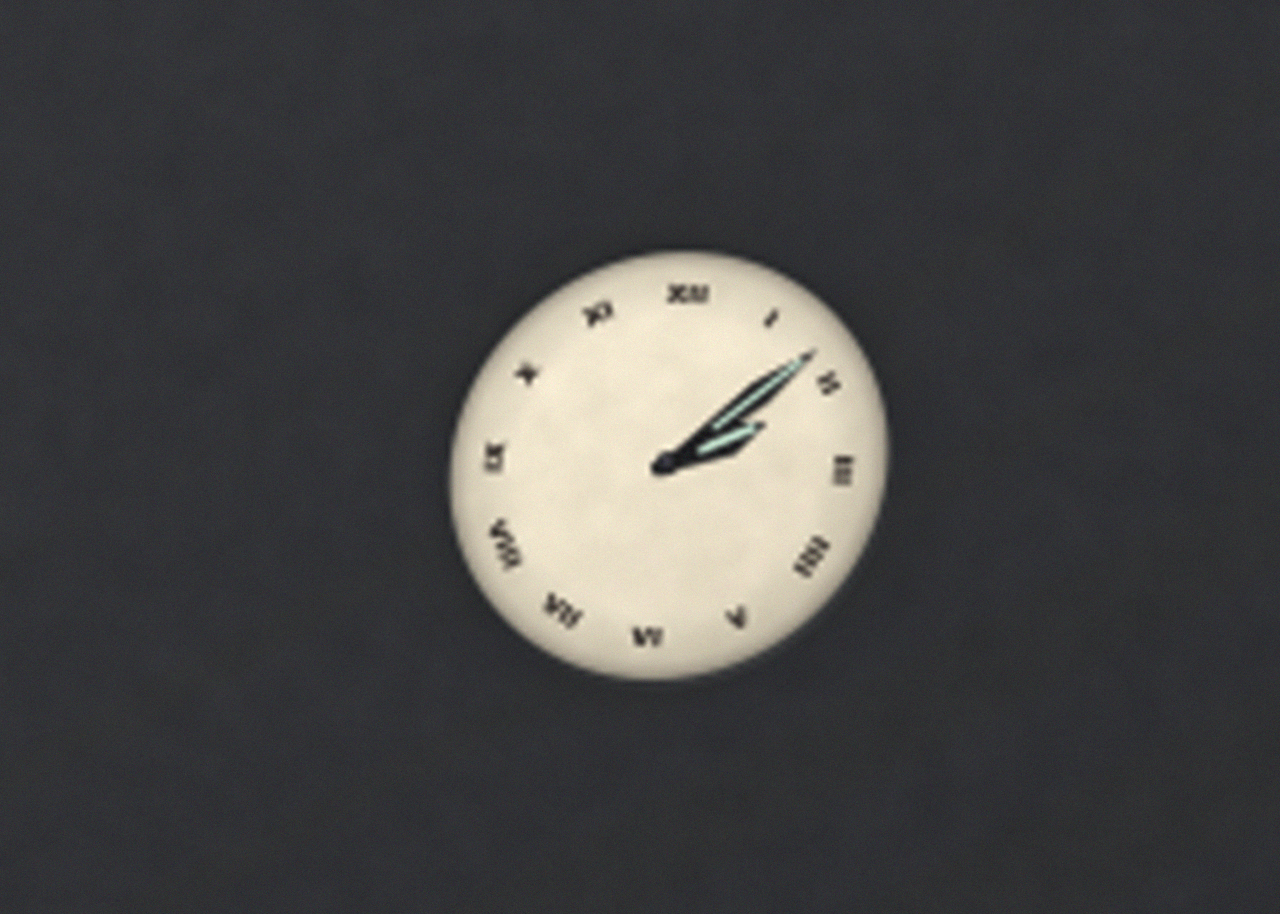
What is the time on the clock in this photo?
2:08
